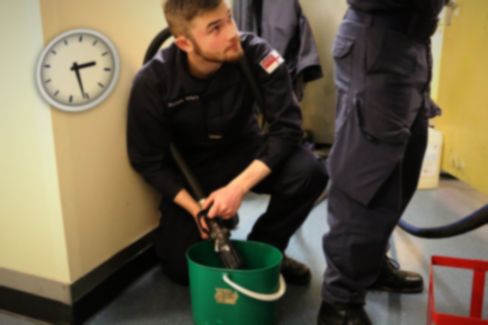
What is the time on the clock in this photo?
2:26
